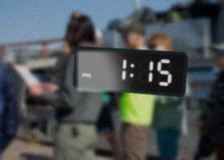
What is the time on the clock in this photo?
1:15
